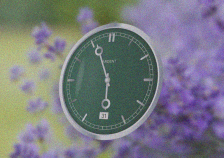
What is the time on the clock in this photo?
5:56
